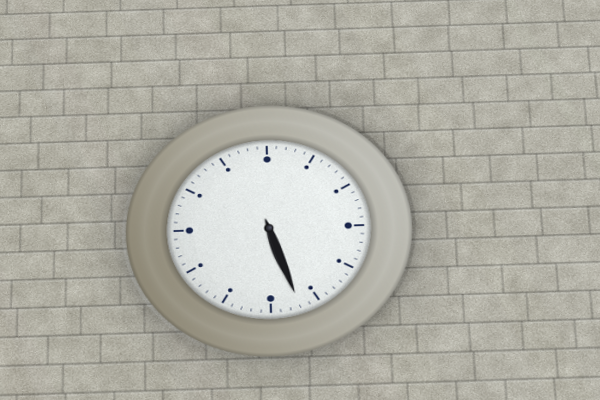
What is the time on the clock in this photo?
5:27
